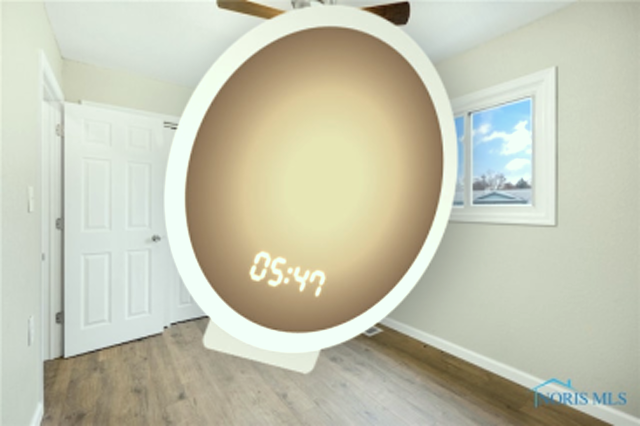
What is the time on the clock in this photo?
5:47
